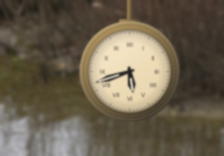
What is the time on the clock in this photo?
5:42
